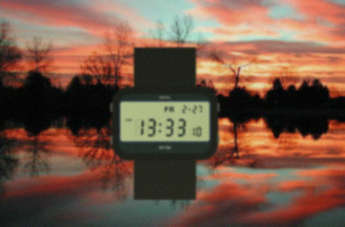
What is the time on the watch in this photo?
13:33
